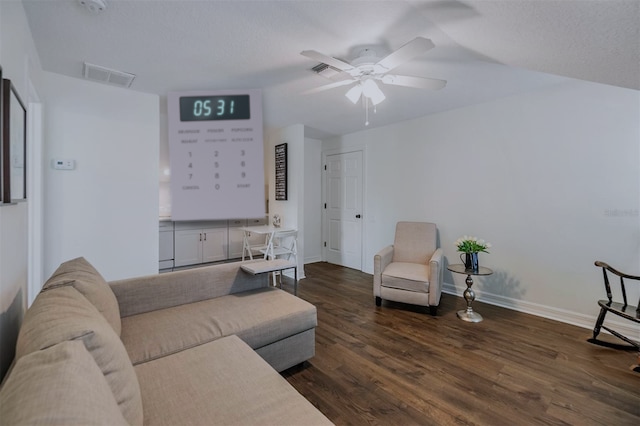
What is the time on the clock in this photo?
5:31
